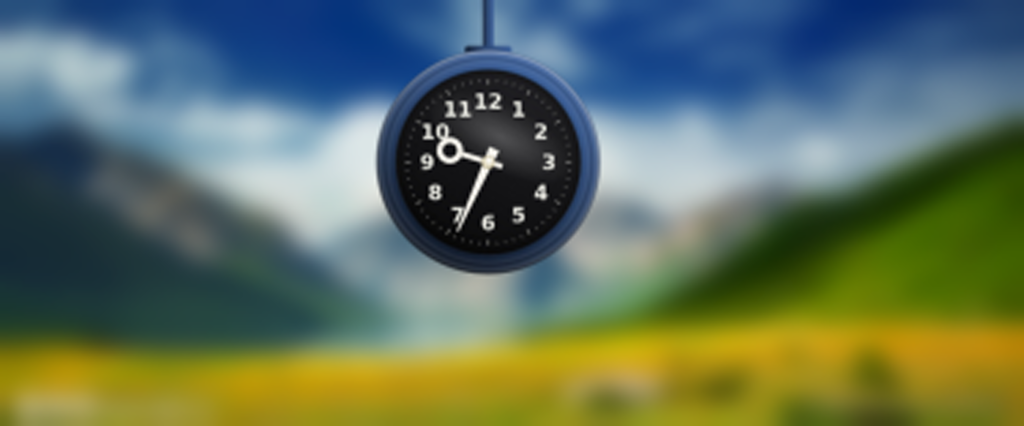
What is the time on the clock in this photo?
9:34
